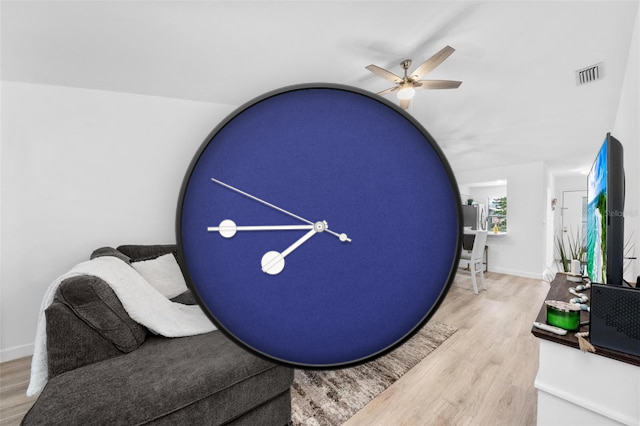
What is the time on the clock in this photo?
7:44:49
